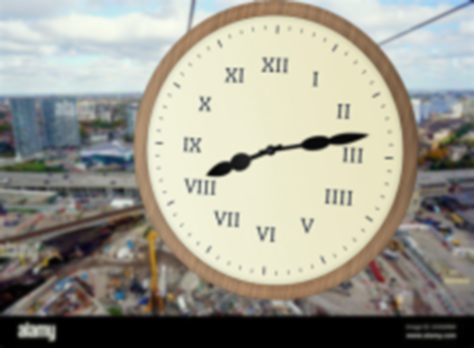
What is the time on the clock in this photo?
8:13
